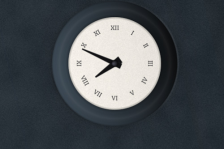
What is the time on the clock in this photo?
7:49
